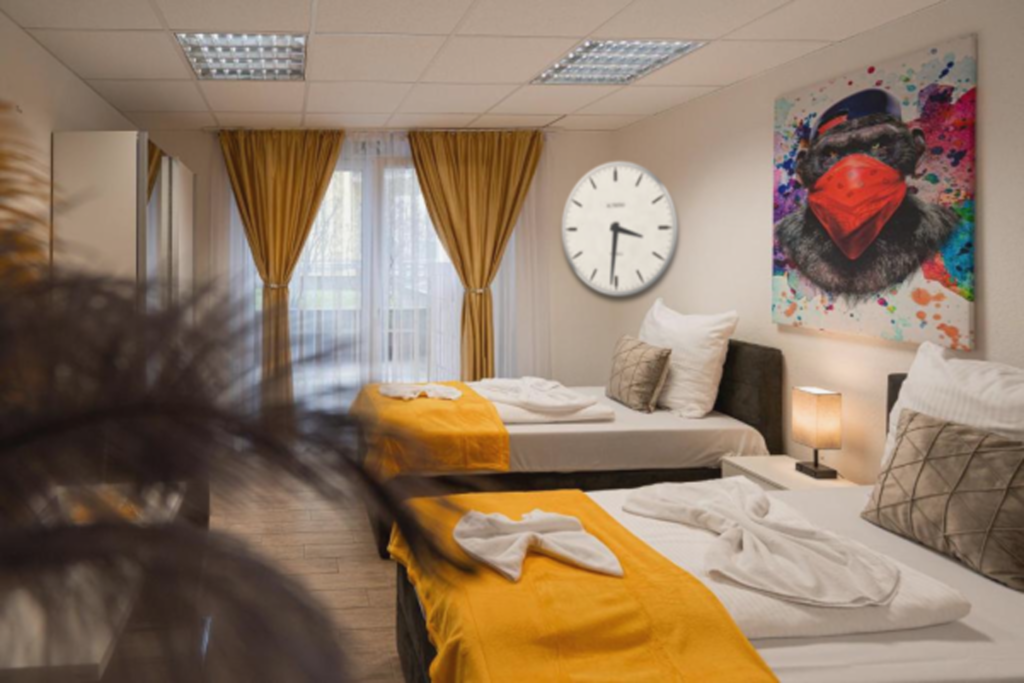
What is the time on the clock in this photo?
3:31
